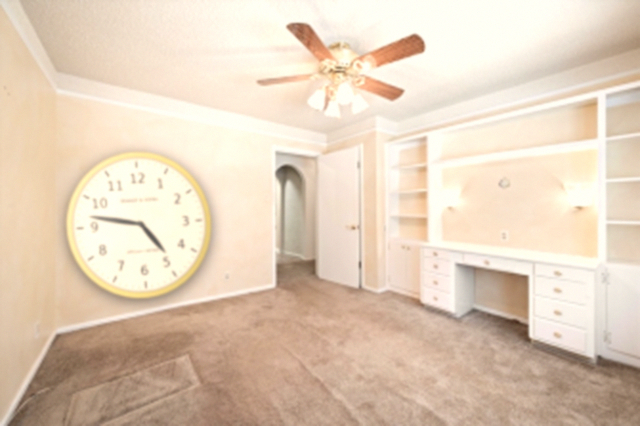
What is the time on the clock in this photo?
4:47
